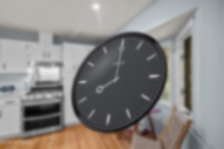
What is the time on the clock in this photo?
8:00
